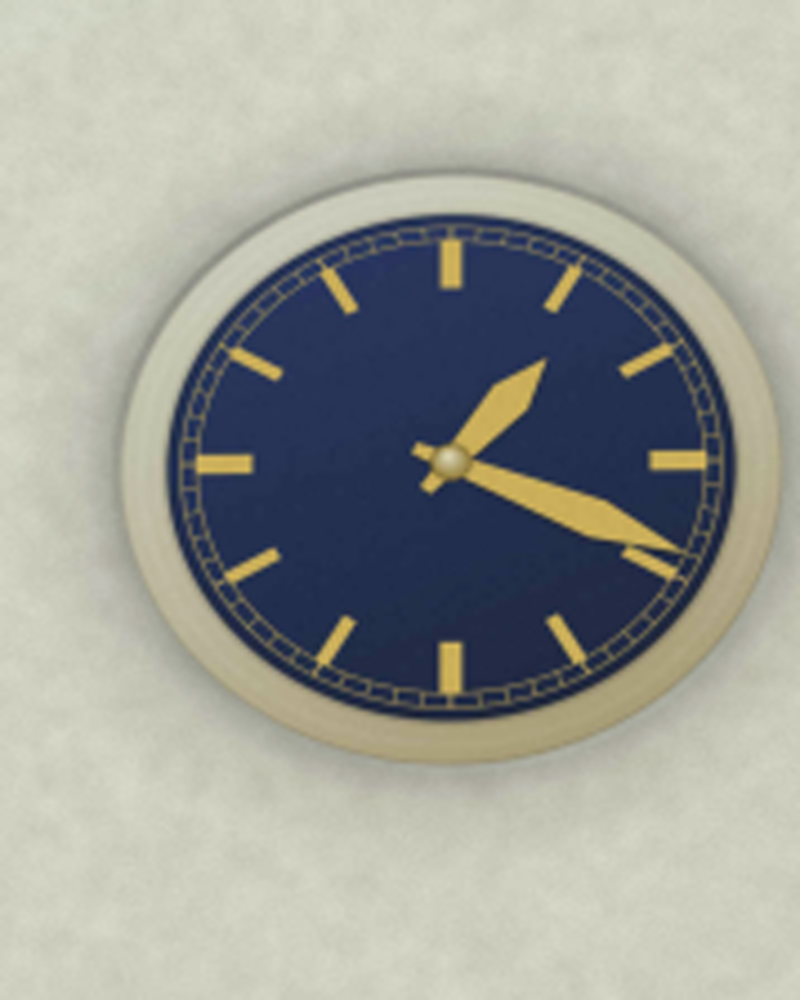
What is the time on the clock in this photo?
1:19
